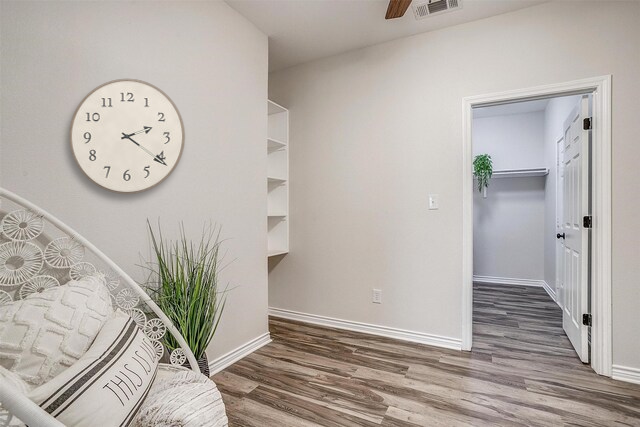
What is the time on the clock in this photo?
2:21
